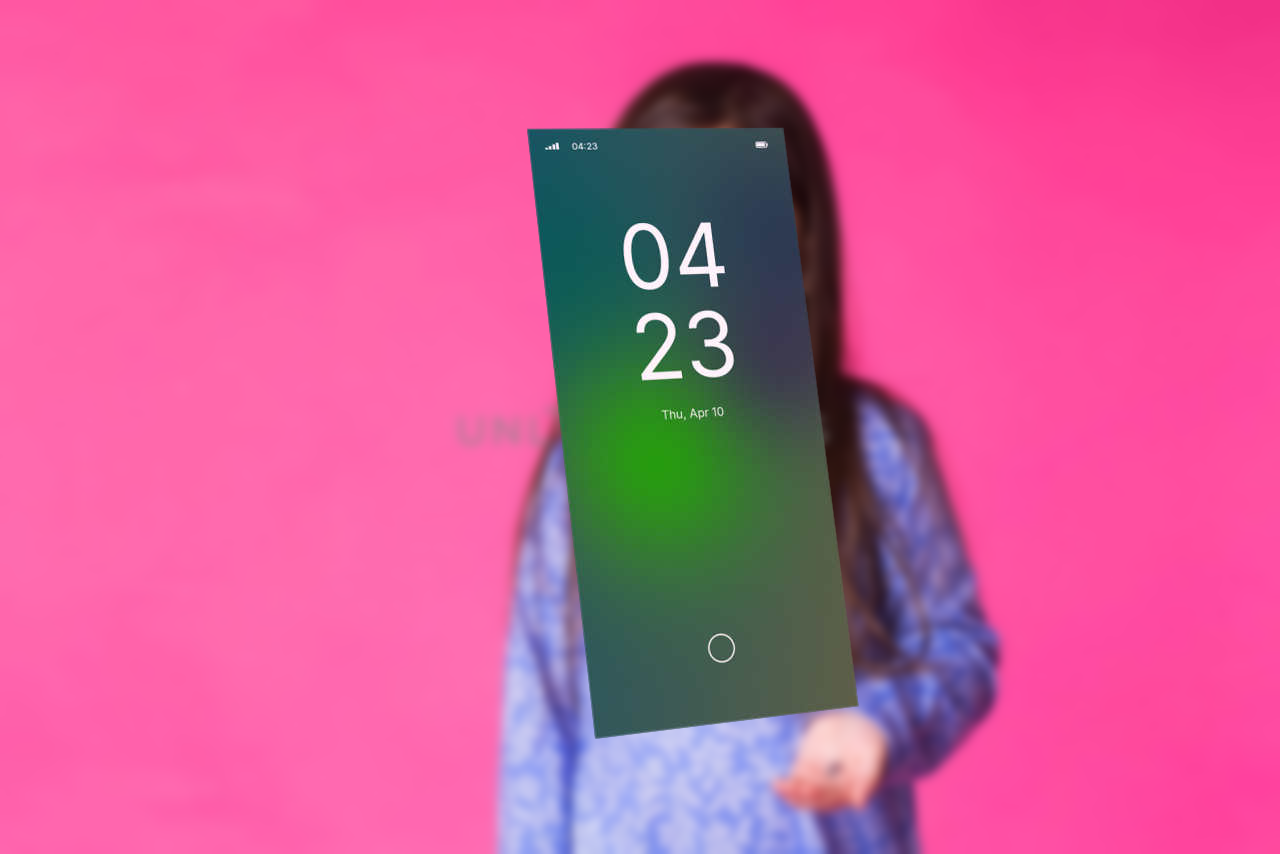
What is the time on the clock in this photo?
4:23
